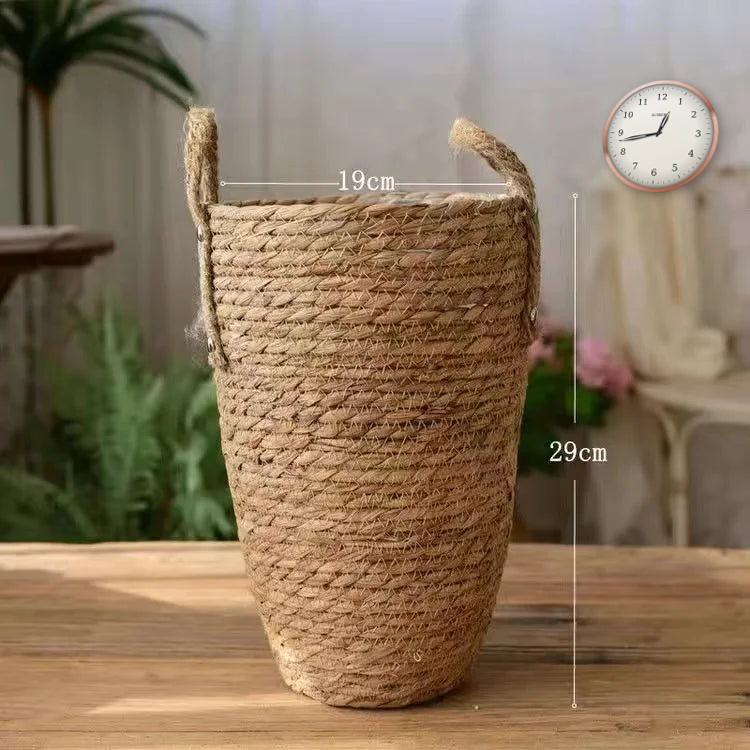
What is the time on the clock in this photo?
12:43
